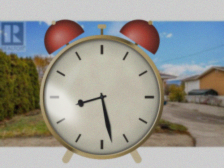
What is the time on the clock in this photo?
8:28
